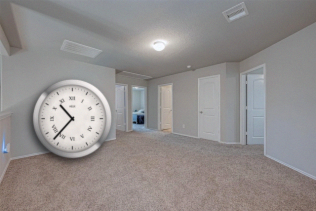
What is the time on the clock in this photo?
10:37
